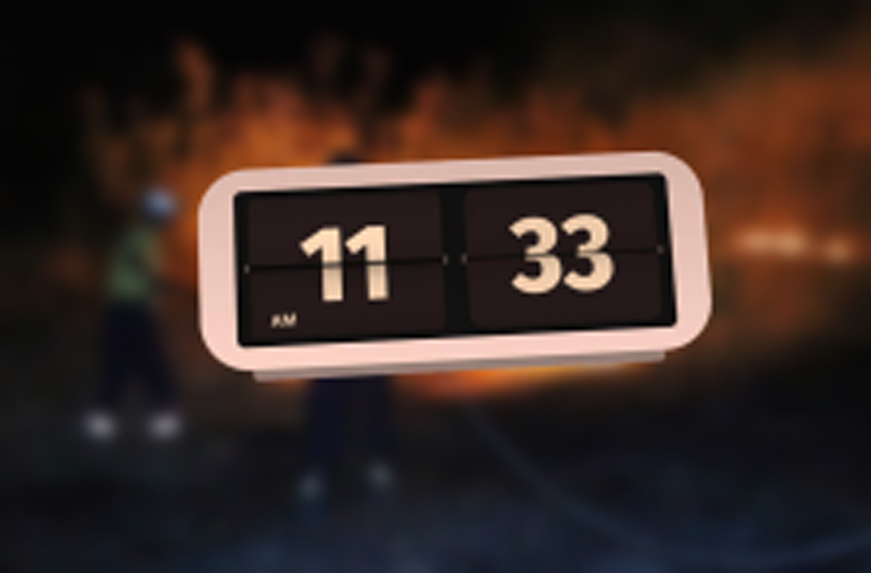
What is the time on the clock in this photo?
11:33
